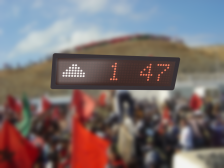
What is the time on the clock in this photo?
1:47
